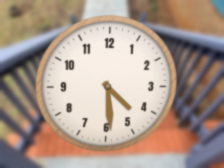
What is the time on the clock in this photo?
4:29
